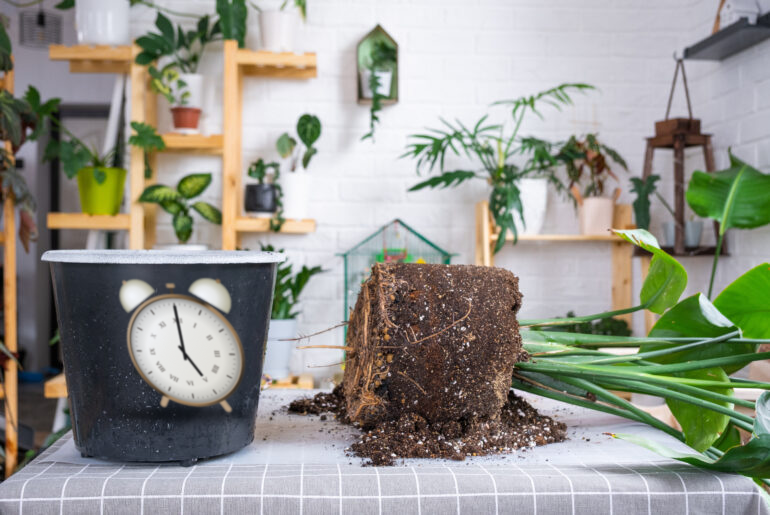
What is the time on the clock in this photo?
5:00
